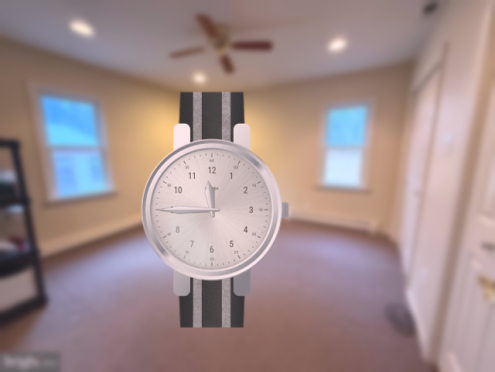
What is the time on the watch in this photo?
11:45
